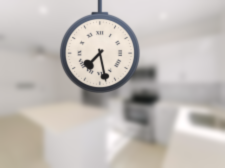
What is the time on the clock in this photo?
7:28
